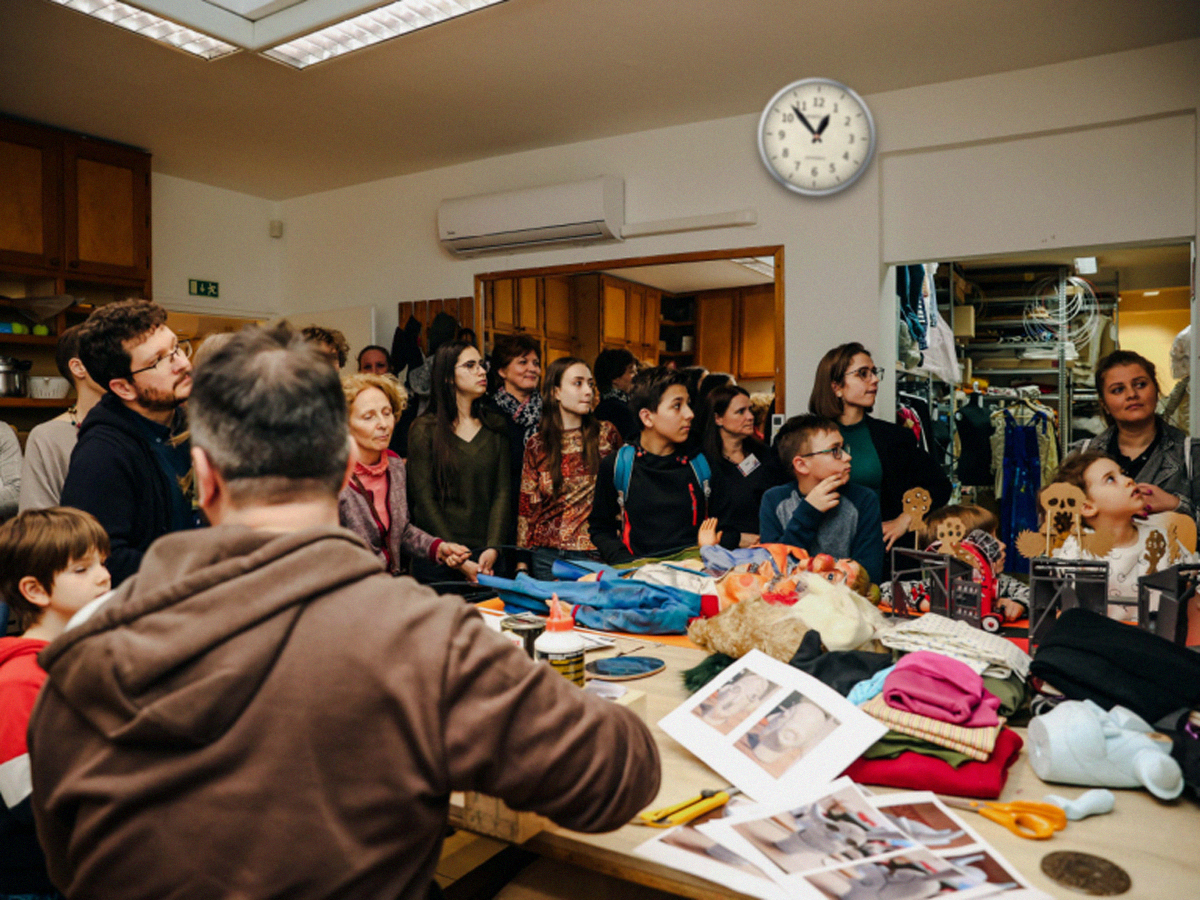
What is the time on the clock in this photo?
12:53
